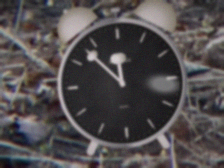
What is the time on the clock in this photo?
11:53
